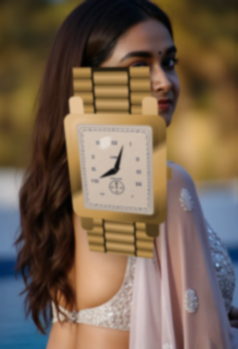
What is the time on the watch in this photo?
8:03
